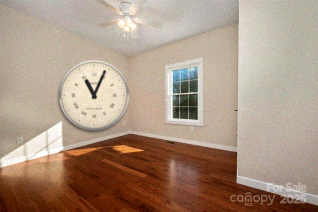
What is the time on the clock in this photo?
11:04
